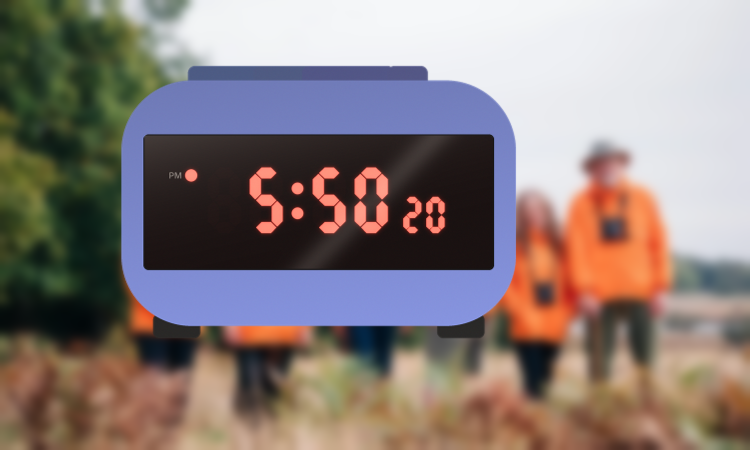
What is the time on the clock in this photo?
5:50:20
